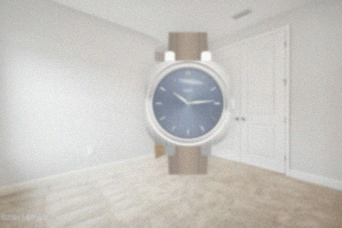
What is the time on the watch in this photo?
10:14
